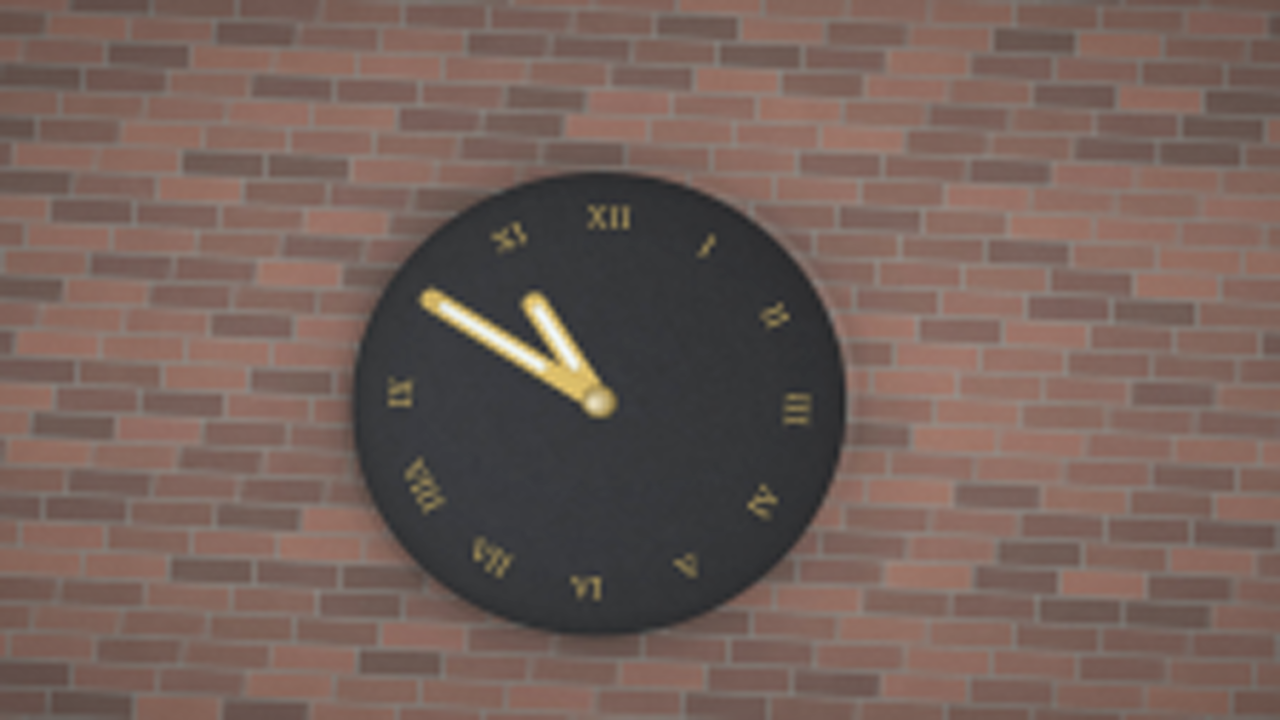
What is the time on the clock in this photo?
10:50
